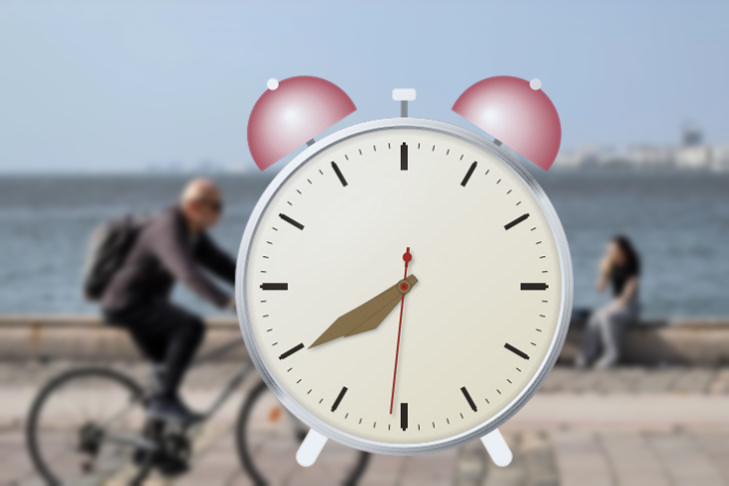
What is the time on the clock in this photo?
7:39:31
